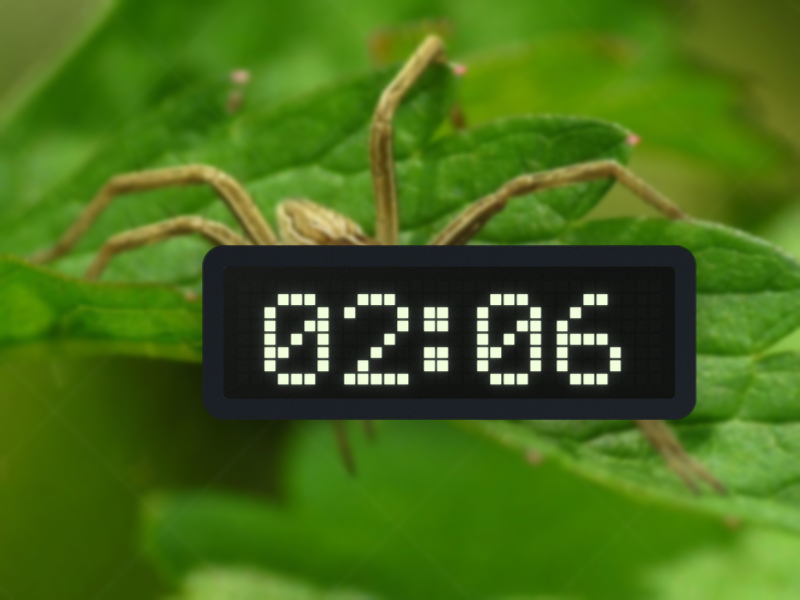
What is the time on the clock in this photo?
2:06
